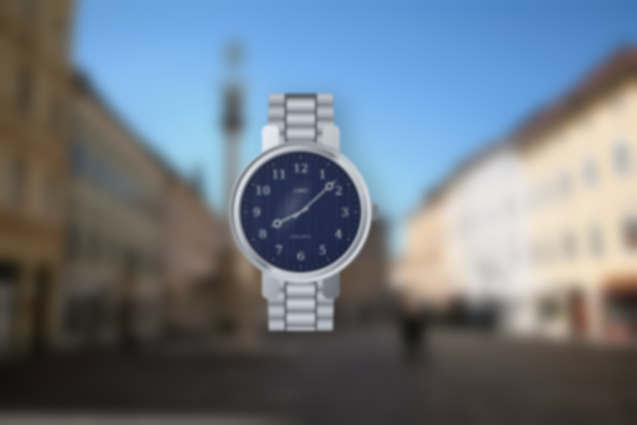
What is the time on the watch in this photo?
8:08
